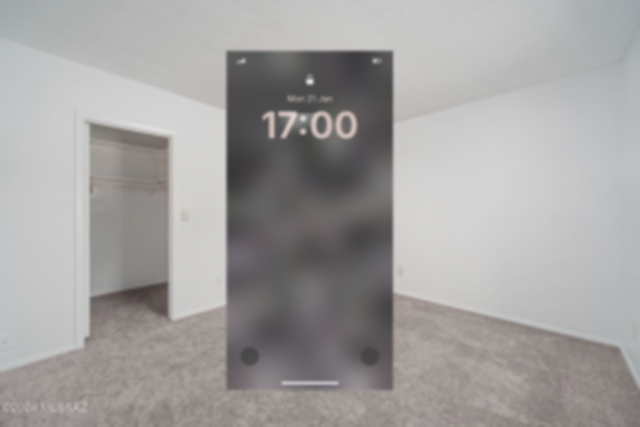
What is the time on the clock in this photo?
17:00
